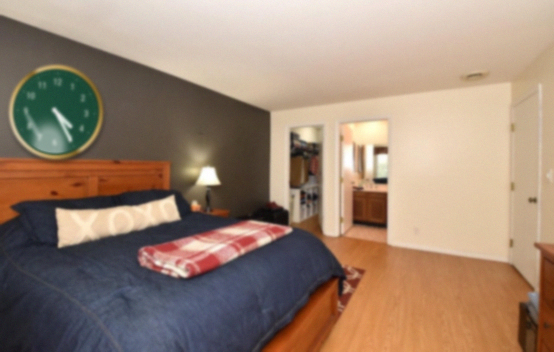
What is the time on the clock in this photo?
4:25
